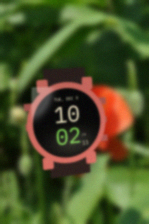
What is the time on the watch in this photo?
10:02
